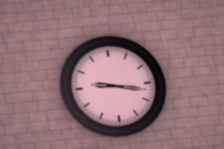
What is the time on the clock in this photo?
9:17
